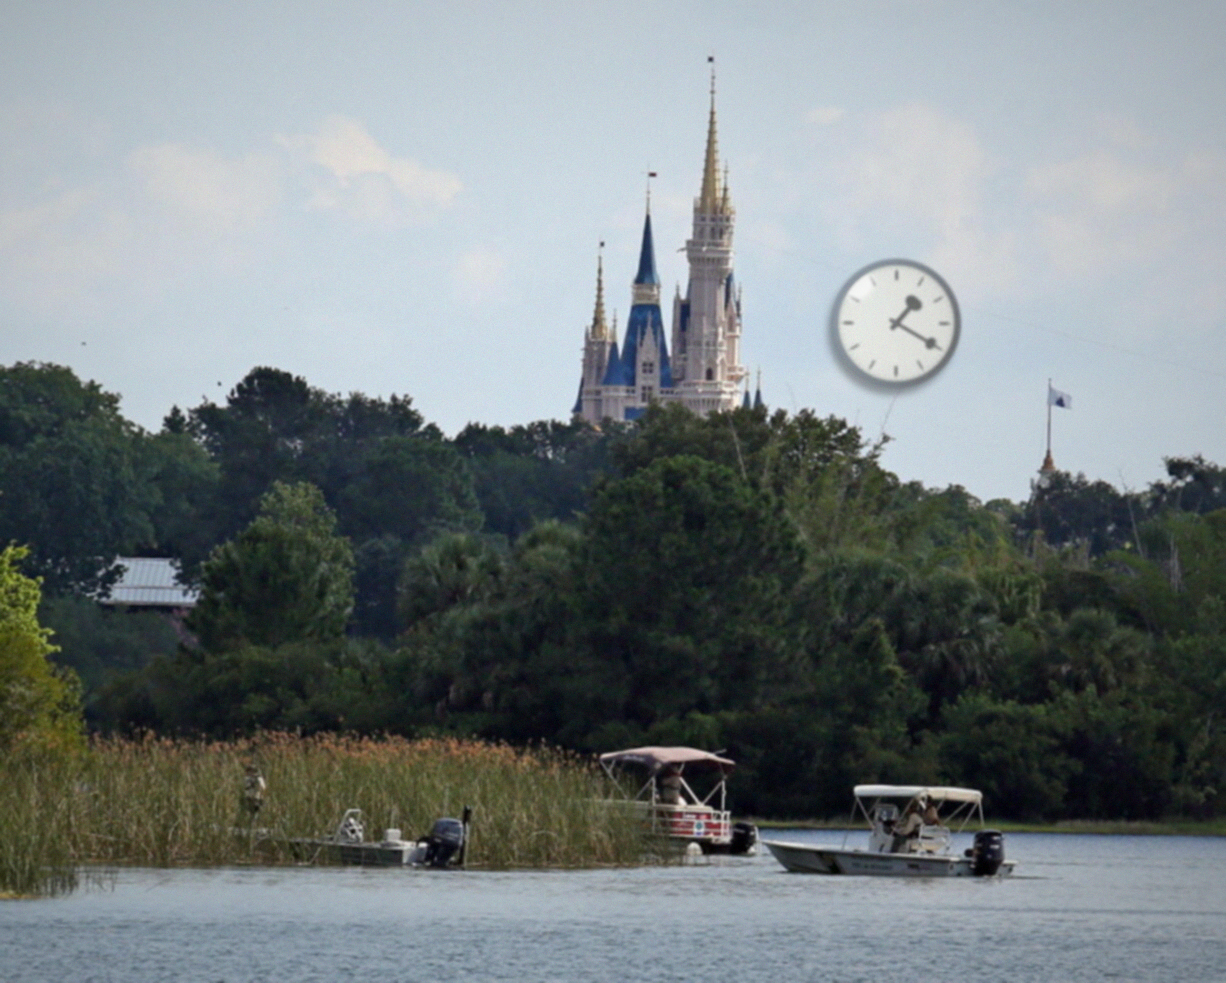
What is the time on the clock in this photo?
1:20
